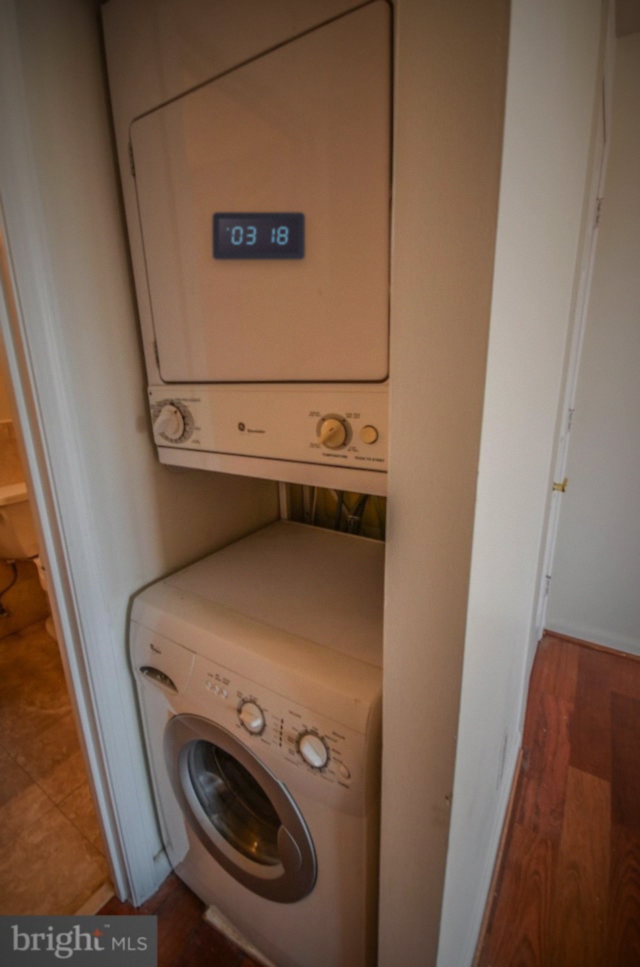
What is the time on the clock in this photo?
3:18
